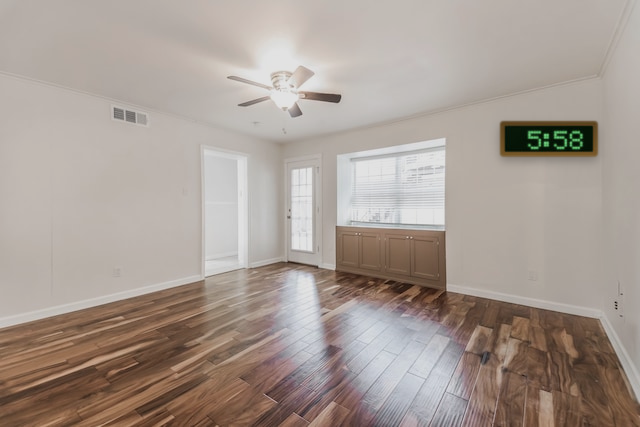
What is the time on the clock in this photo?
5:58
